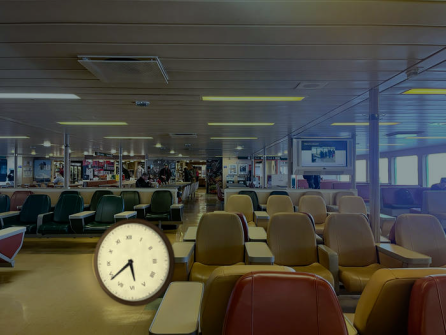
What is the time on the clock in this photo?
5:39
